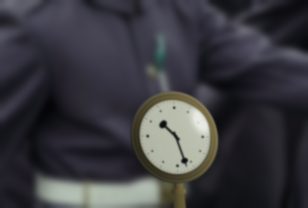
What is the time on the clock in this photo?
10:27
